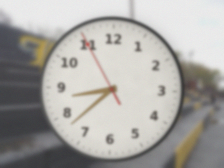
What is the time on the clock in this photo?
8:37:55
